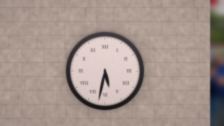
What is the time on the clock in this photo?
5:32
